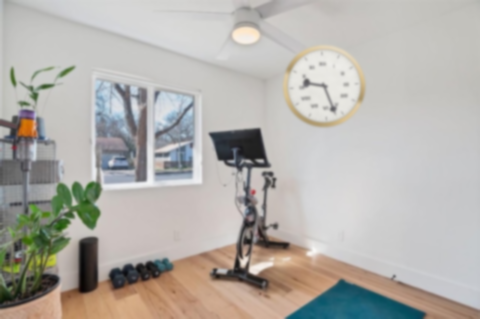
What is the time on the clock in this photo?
9:27
